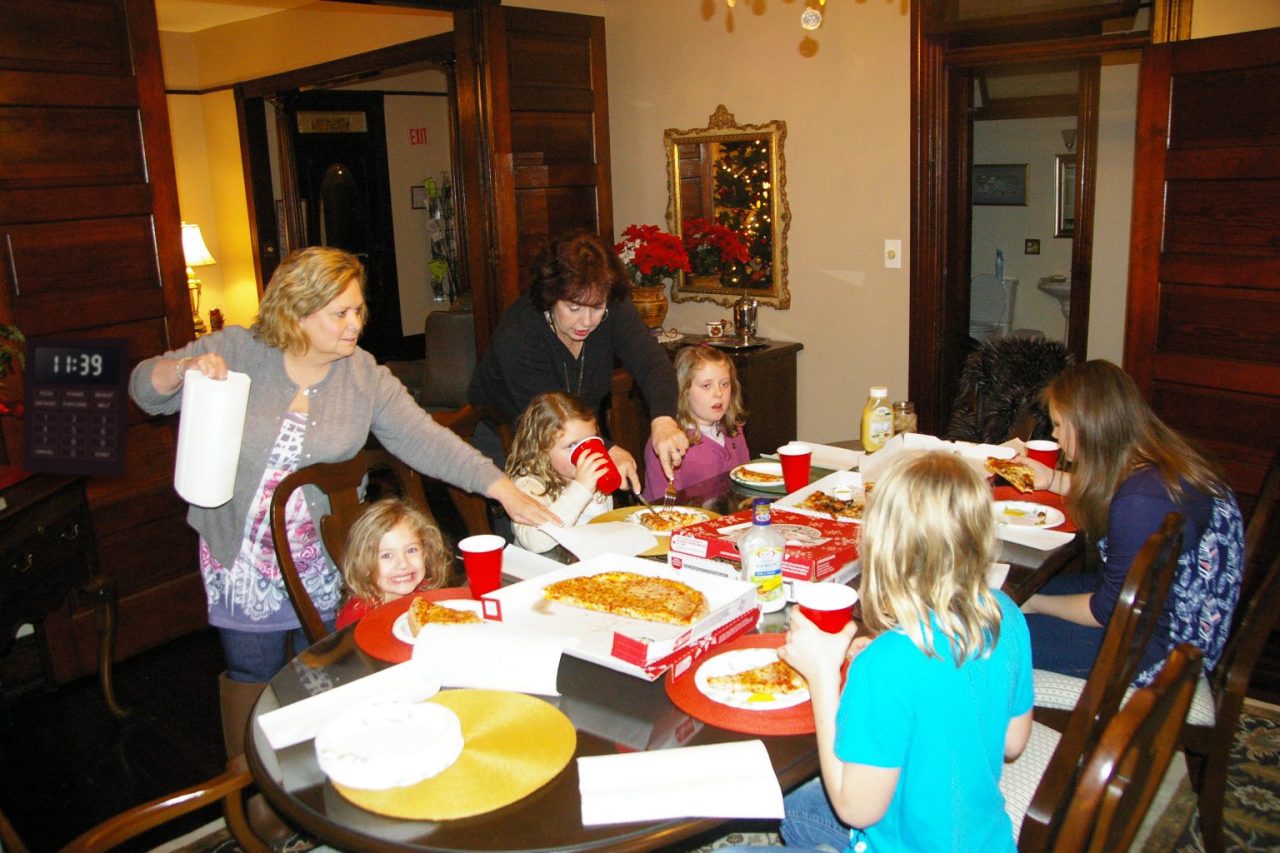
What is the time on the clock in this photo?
11:39
